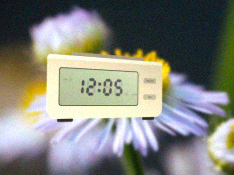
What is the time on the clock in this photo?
12:05
